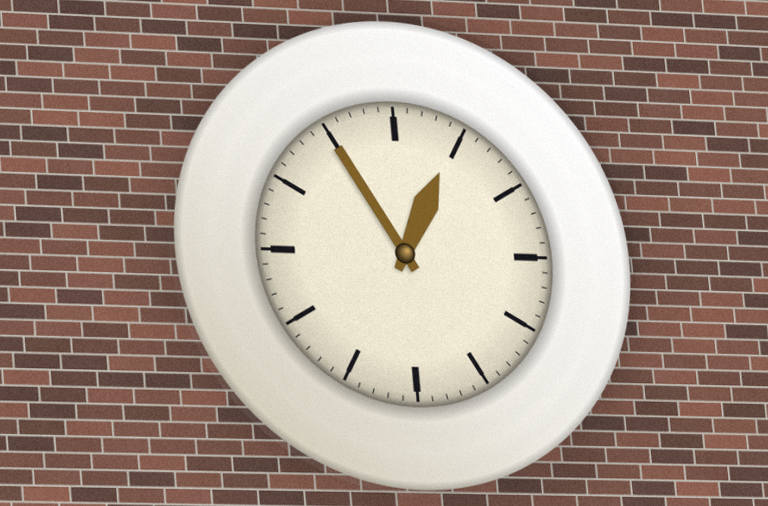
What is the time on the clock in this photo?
12:55
